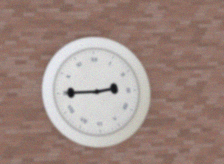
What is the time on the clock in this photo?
2:45
